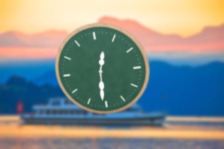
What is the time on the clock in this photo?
12:31
